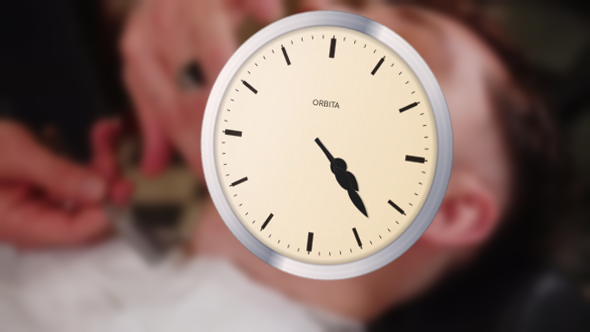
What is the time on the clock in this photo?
4:23
